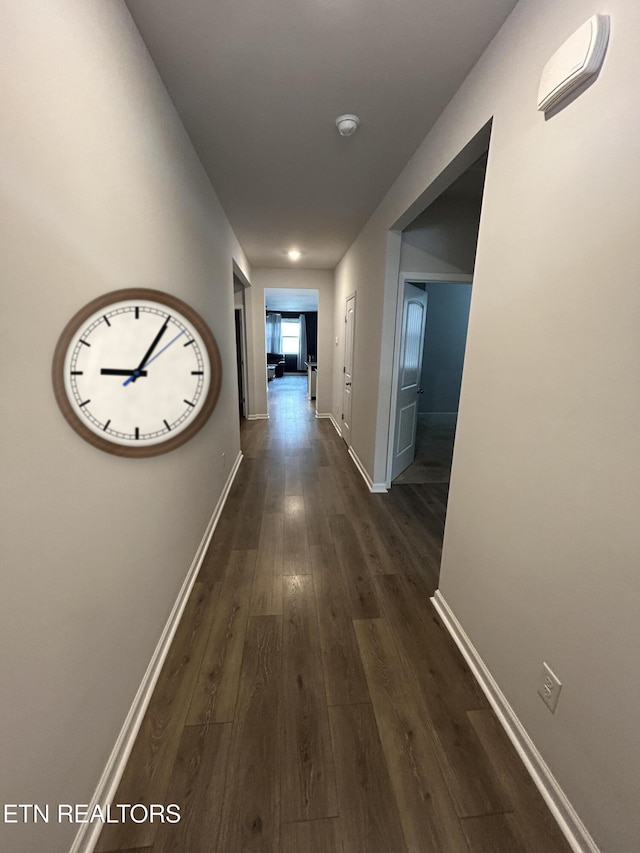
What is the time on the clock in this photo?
9:05:08
